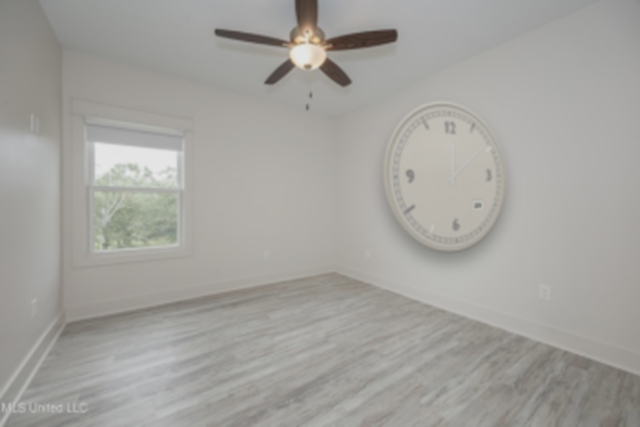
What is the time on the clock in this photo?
12:09
